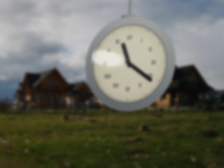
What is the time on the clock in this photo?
11:21
